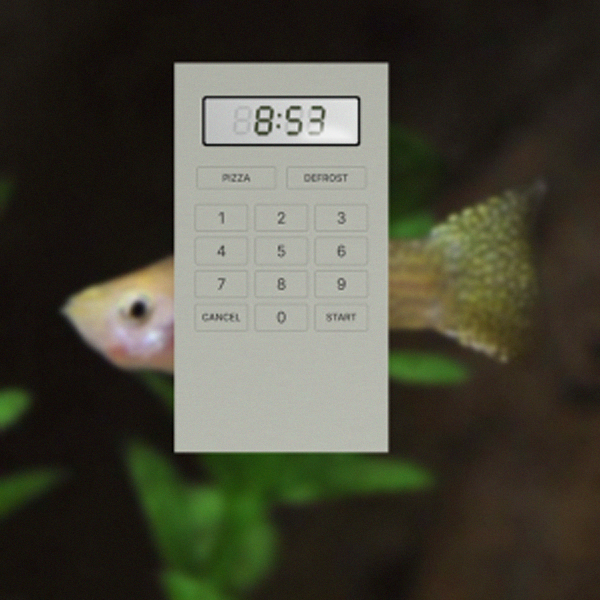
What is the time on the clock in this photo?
8:53
